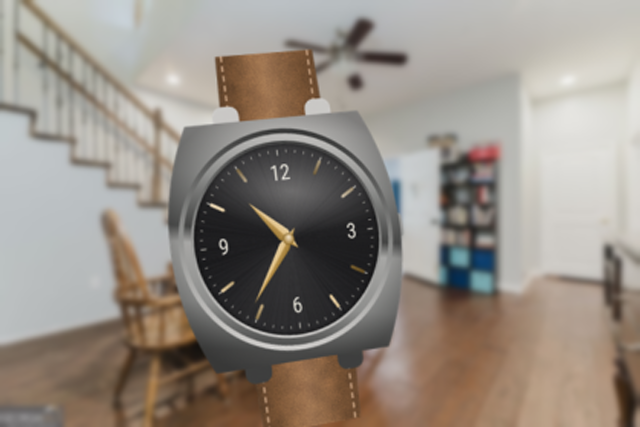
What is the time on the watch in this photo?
10:36
